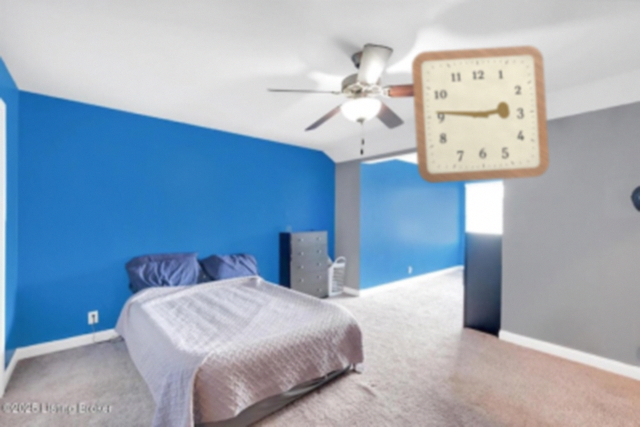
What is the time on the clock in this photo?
2:46
